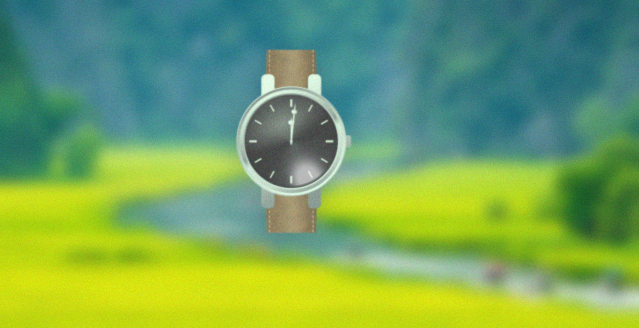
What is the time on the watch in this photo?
12:01
